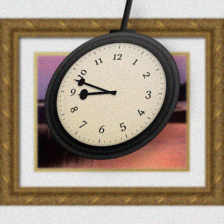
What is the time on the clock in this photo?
8:48
